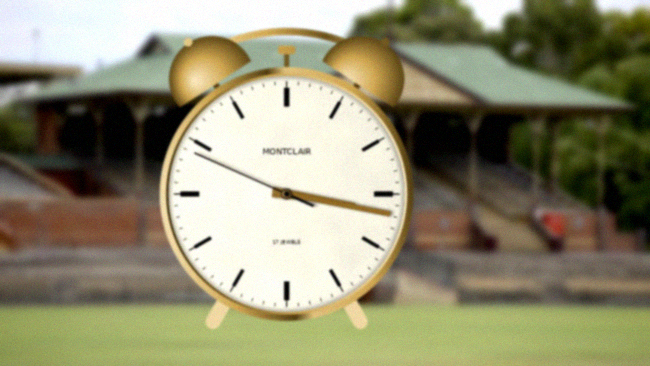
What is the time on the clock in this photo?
3:16:49
